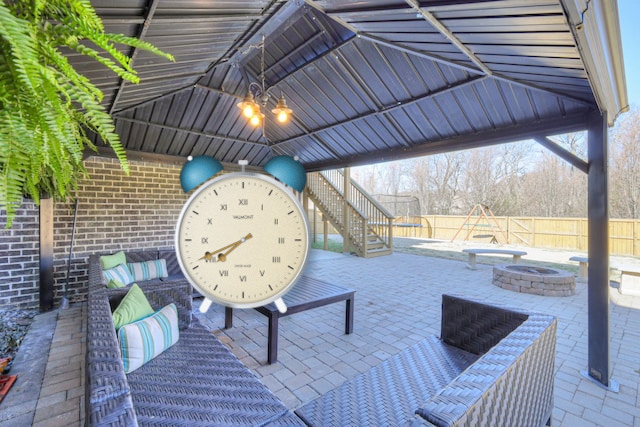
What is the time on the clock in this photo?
7:41
